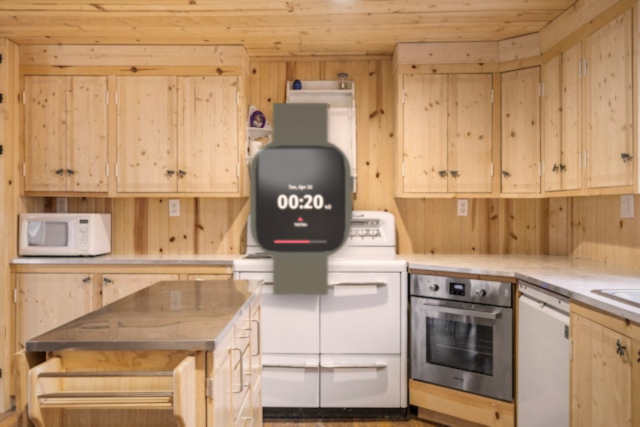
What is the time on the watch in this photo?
0:20
